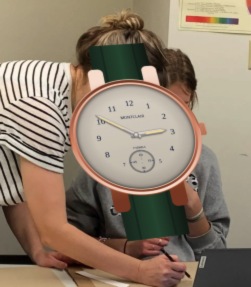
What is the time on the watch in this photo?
2:51
